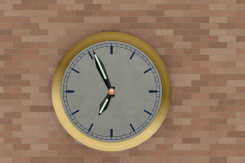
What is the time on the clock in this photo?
6:56
